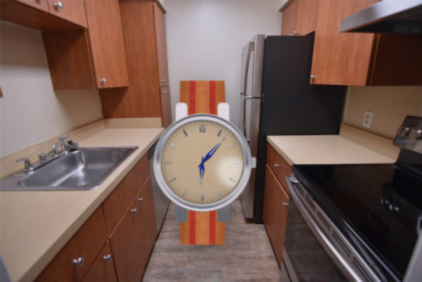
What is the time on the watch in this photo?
6:07
